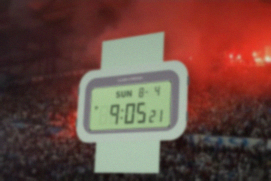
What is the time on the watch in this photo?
9:05
